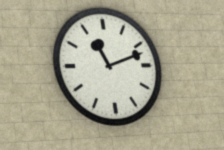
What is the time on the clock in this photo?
11:12
